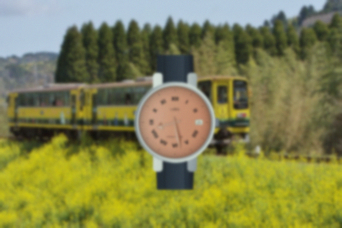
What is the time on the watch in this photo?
8:28
